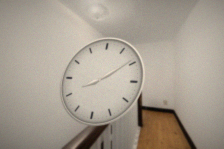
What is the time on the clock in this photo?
8:09
